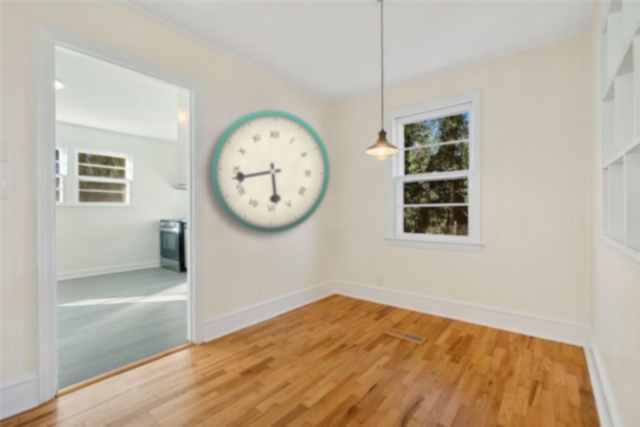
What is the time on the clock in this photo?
5:43
